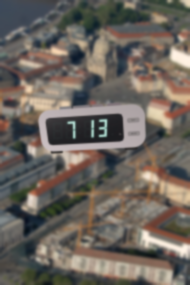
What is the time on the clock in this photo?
7:13
